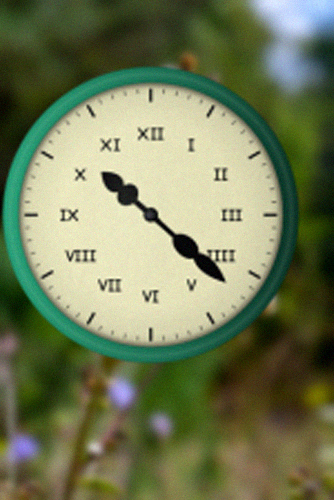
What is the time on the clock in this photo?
10:22
